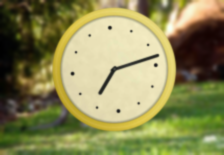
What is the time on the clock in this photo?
7:13
